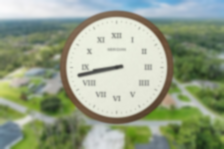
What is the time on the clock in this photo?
8:43
